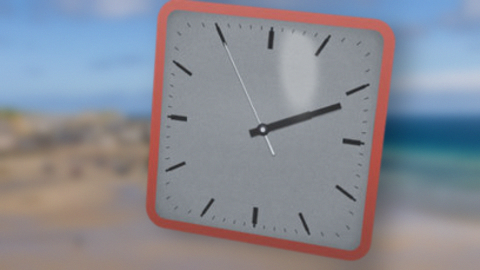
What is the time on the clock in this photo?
2:10:55
